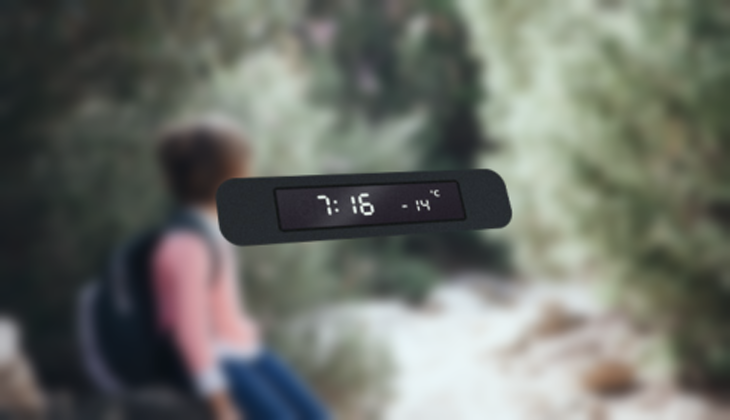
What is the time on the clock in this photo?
7:16
